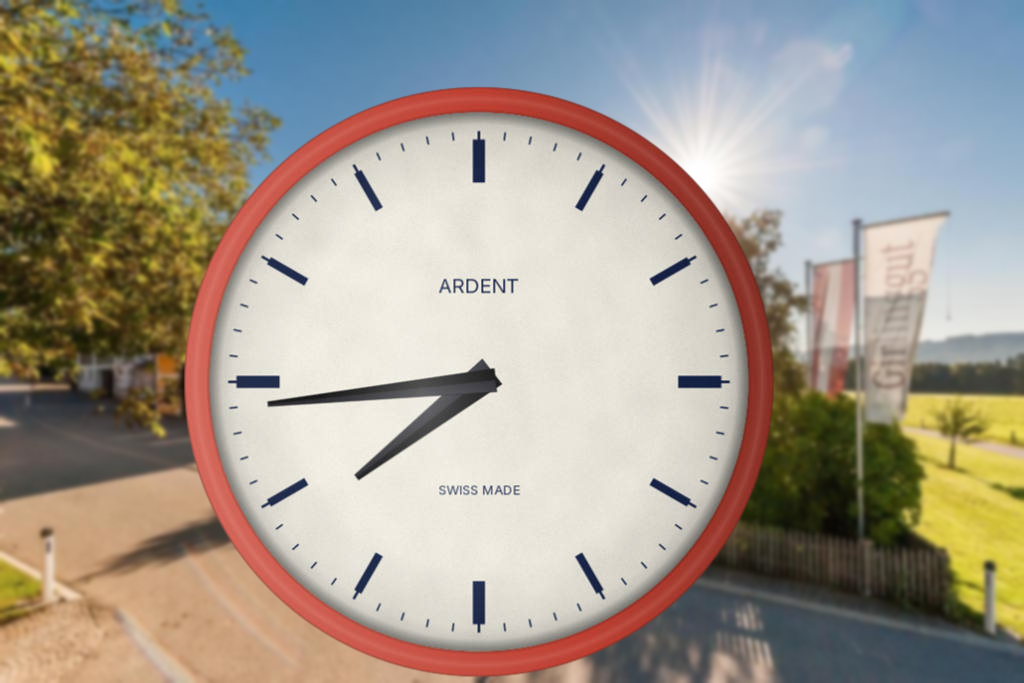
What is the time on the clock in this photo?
7:44
